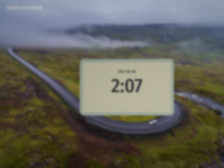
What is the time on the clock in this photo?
2:07
